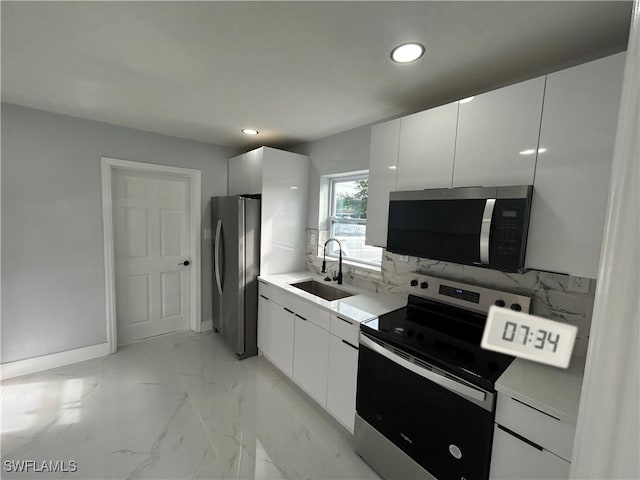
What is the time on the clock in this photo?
7:34
